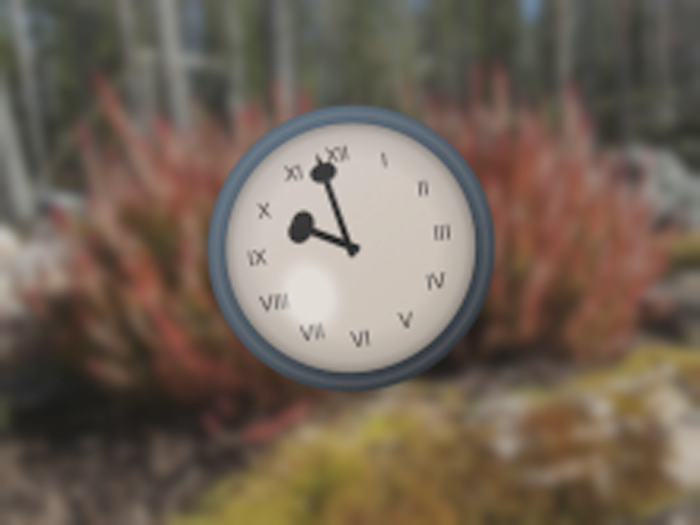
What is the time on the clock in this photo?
9:58
